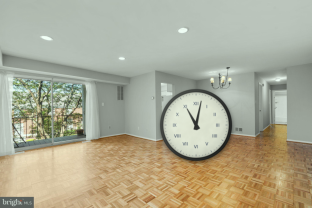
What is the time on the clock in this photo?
11:02
